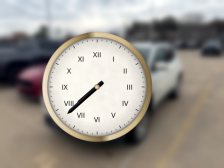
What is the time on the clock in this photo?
7:38
